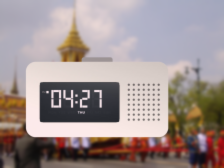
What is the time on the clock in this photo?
4:27
